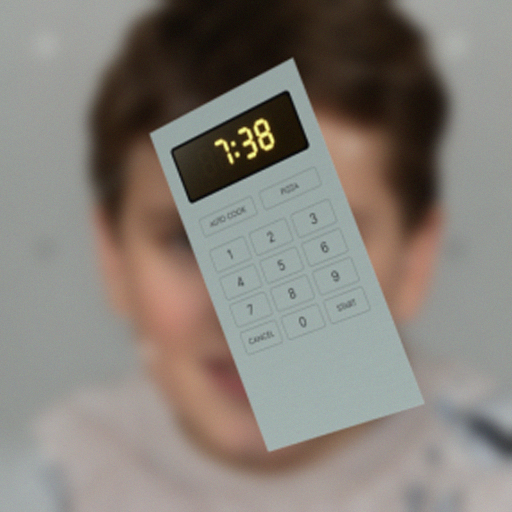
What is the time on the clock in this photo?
7:38
